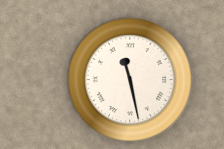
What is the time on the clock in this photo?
11:28
